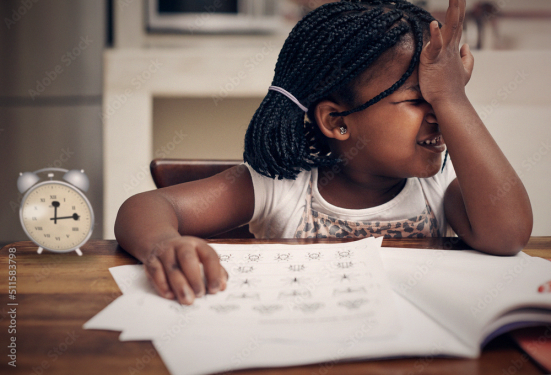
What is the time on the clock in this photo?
12:14
